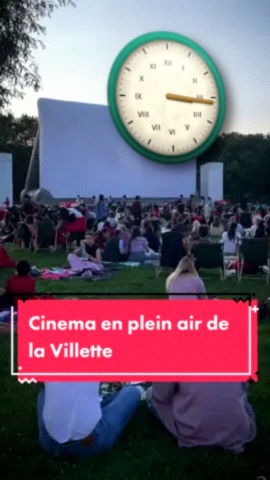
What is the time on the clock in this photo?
3:16
